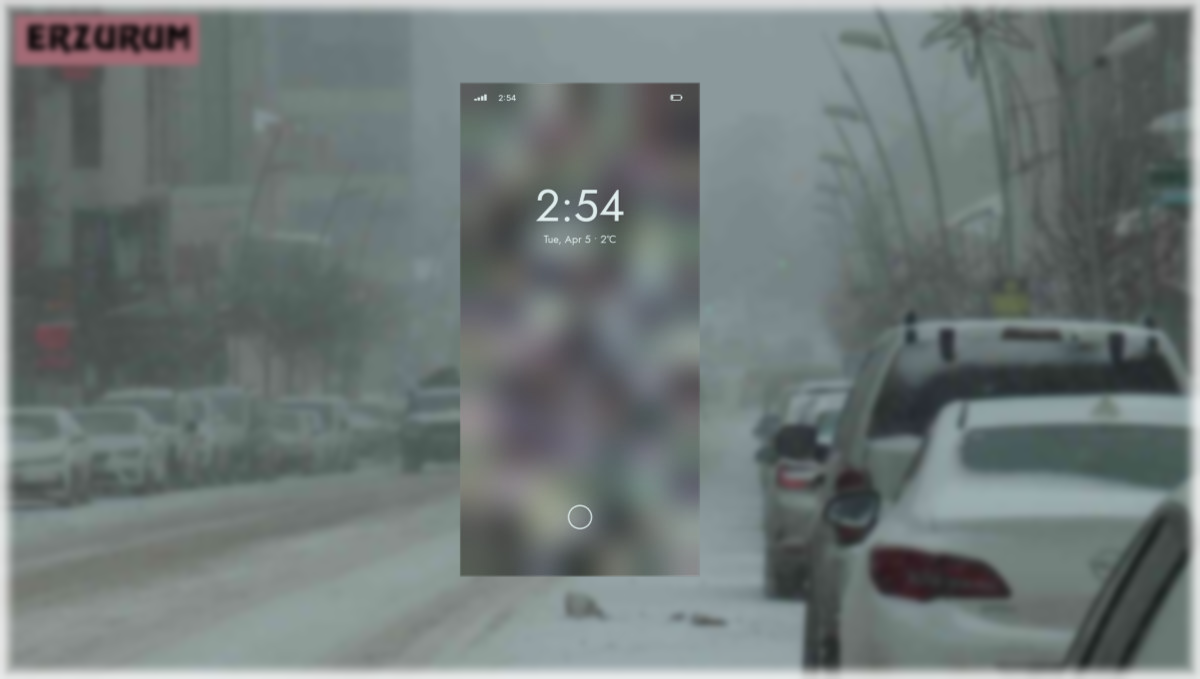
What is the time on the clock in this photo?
2:54
